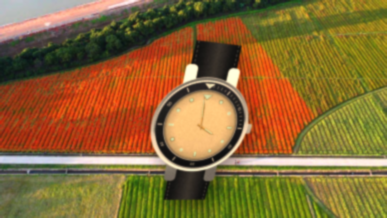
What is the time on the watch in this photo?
3:59
